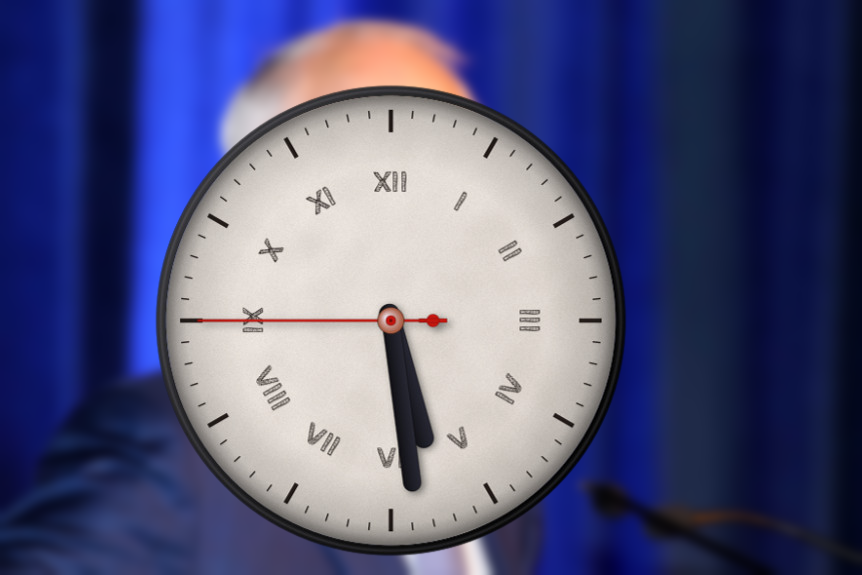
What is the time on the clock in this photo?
5:28:45
